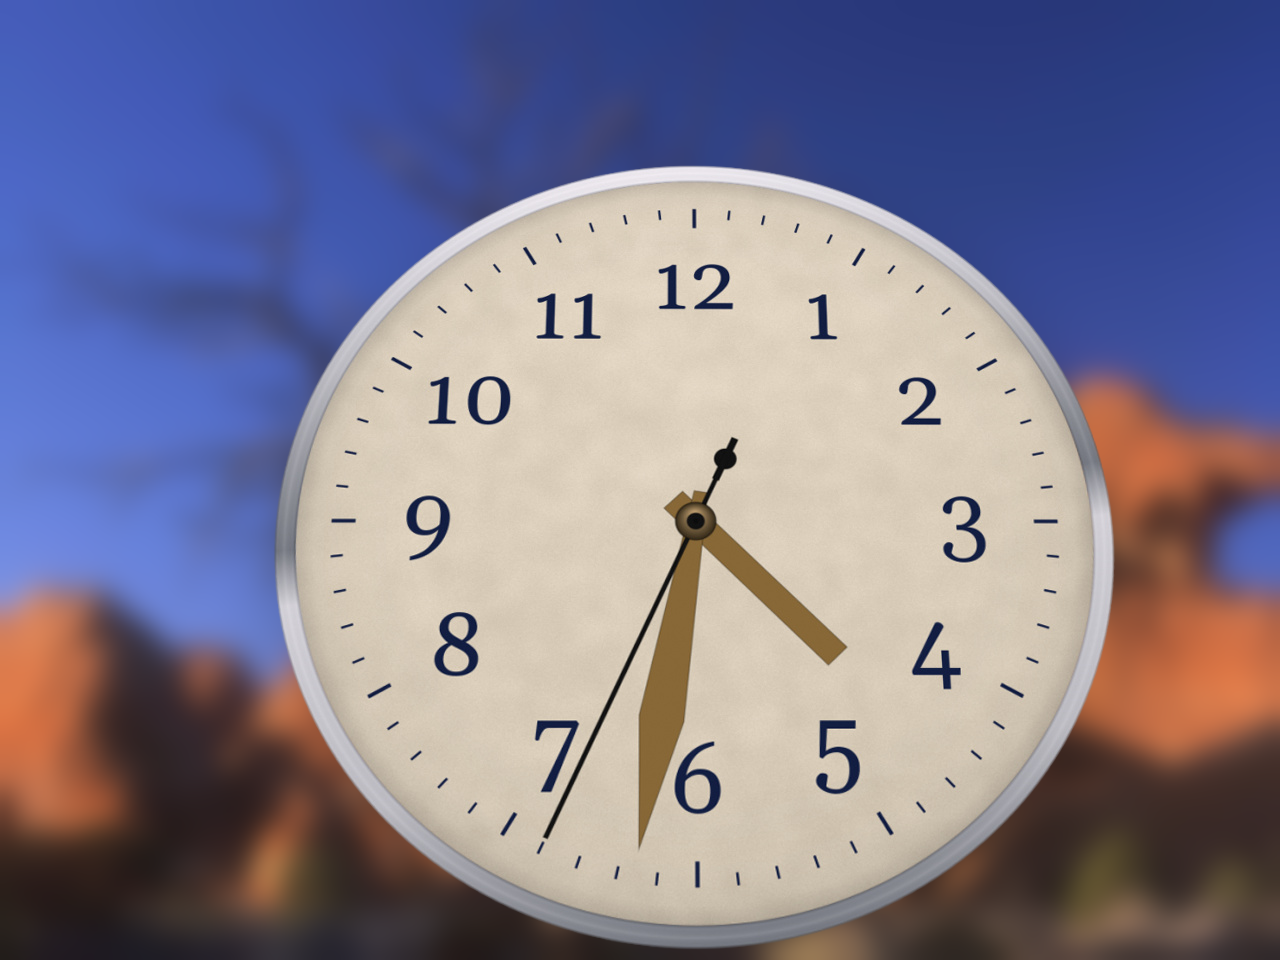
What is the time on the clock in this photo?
4:31:34
